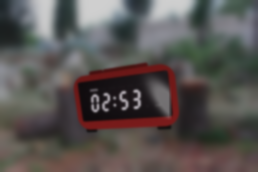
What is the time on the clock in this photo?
2:53
